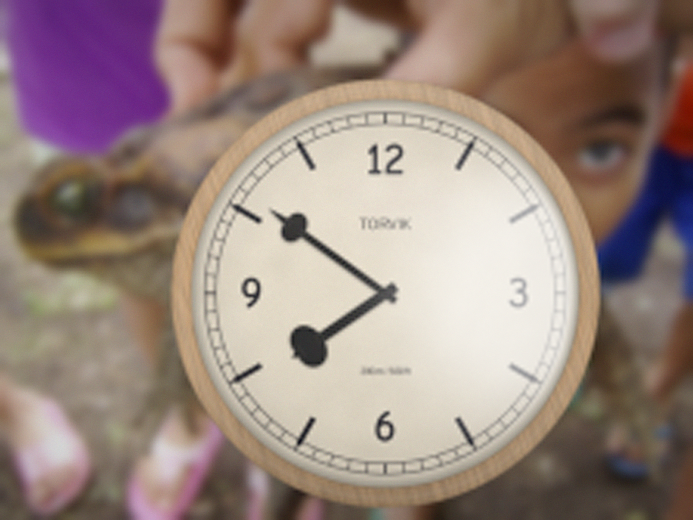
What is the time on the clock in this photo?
7:51
